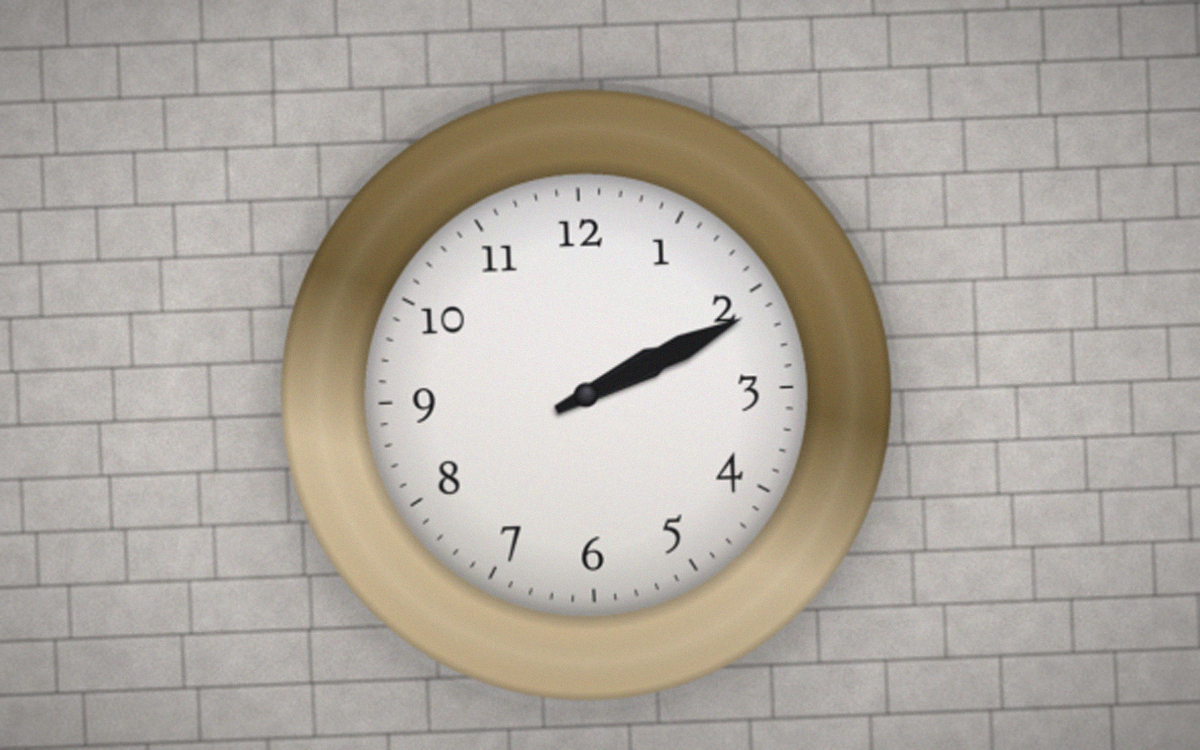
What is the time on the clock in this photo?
2:11
